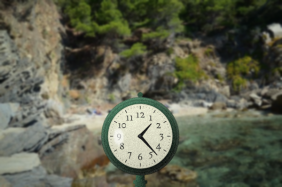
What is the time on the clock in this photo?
1:23
